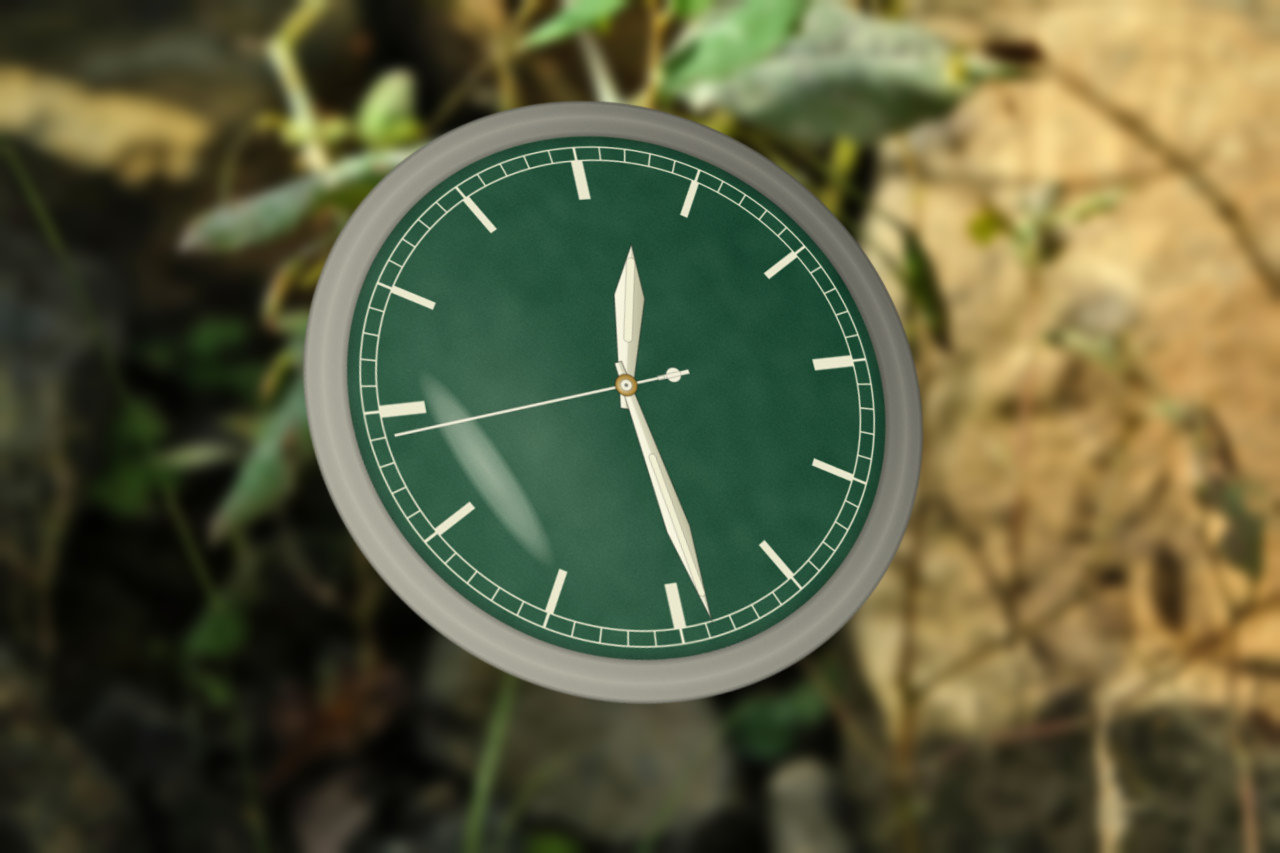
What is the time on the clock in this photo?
12:28:44
